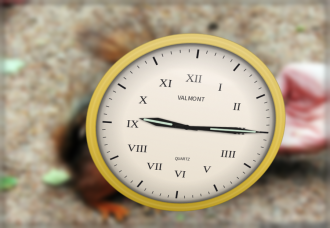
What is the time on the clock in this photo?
9:15
